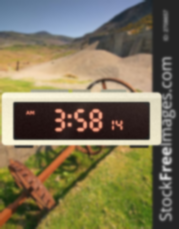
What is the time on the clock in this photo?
3:58:14
